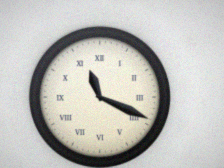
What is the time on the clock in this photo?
11:19
